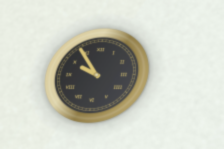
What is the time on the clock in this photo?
9:54
